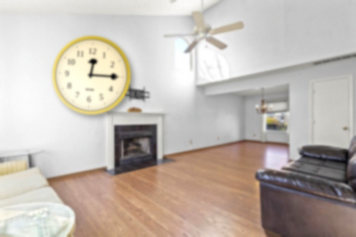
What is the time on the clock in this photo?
12:15
